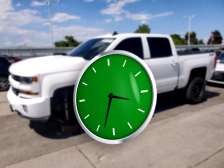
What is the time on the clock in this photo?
3:33
